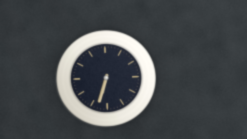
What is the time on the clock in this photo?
6:33
